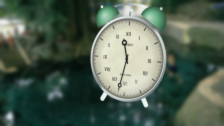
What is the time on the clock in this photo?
11:32
